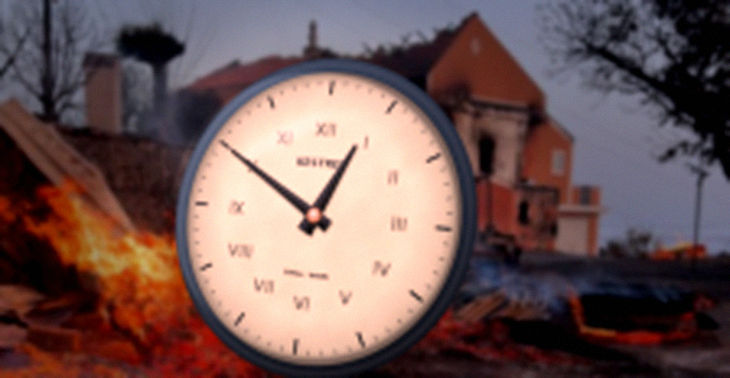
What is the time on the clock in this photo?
12:50
